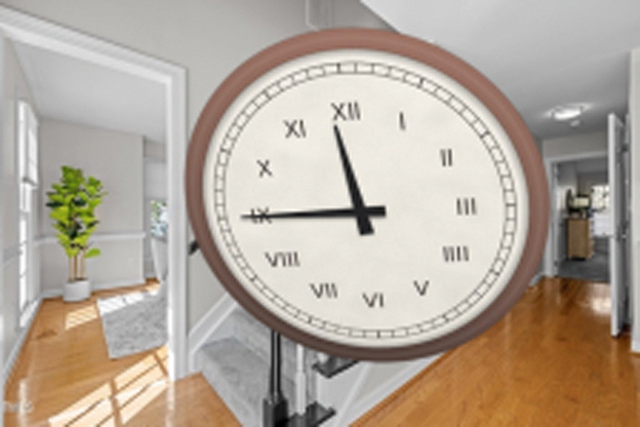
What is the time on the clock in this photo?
11:45
